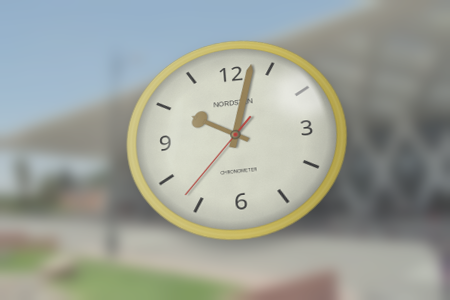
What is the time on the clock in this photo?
10:02:37
